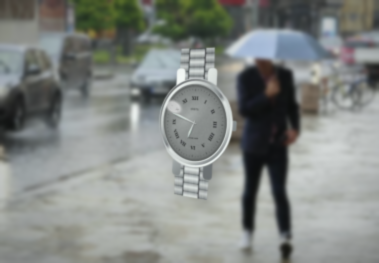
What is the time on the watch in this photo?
6:48
